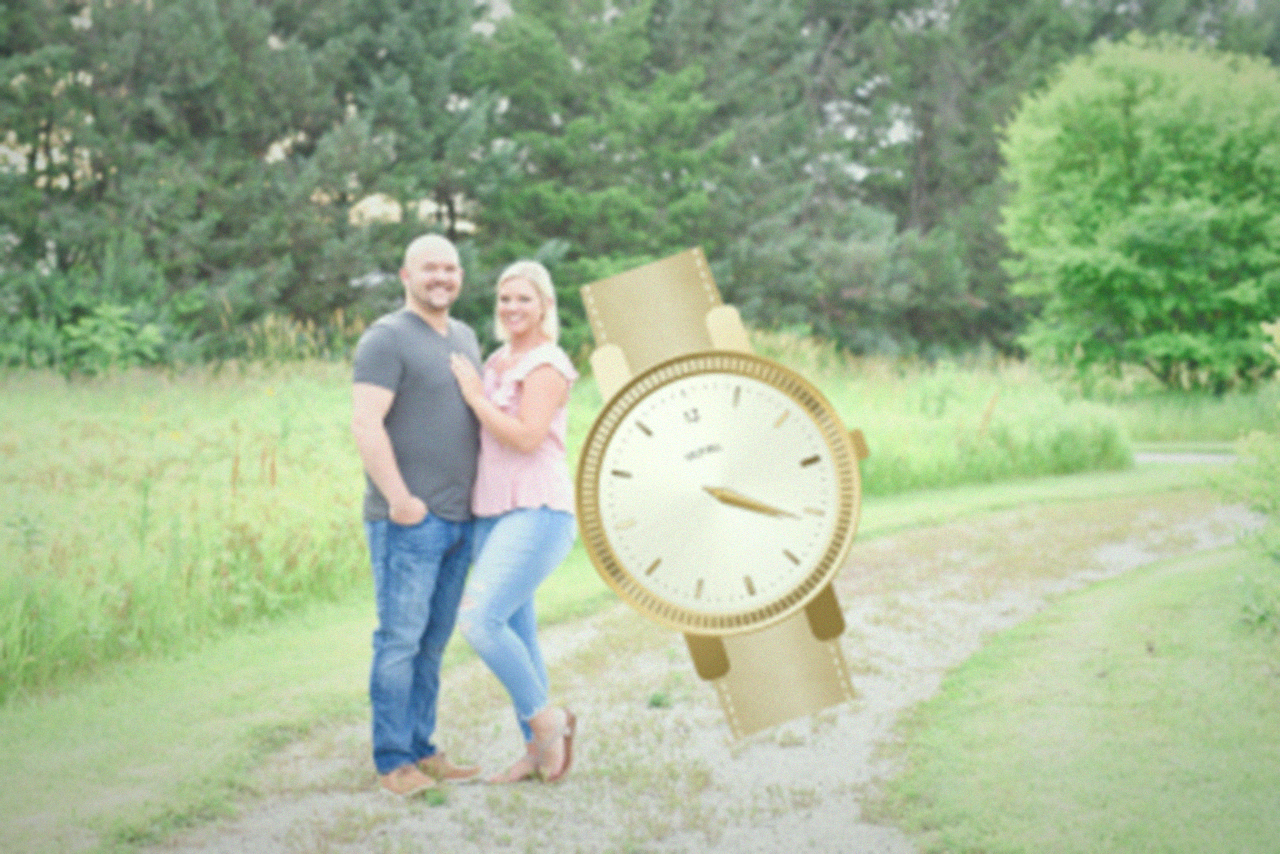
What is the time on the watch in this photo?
4:21
